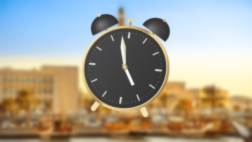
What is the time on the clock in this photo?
4:58
